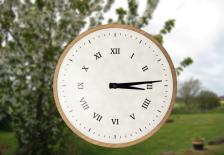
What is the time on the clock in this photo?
3:14
